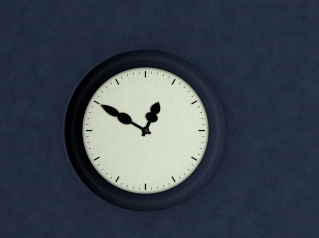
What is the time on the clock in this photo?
12:50
